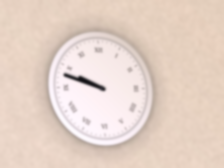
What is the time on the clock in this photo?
9:48
